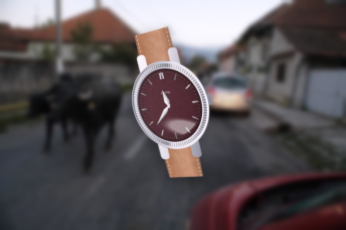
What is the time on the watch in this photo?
11:38
